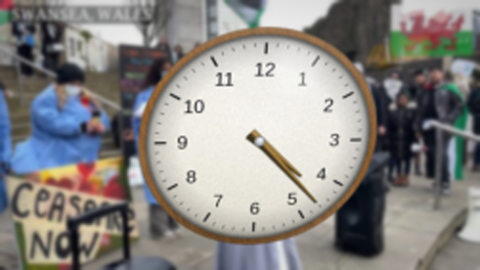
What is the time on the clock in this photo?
4:23
